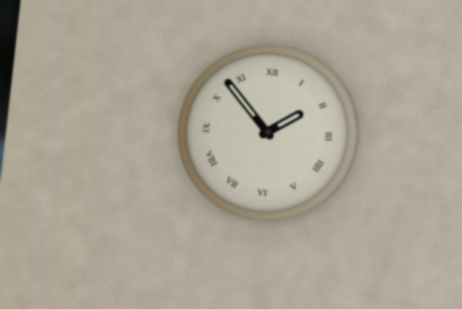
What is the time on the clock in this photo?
1:53
